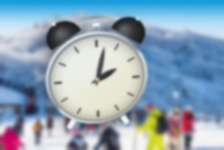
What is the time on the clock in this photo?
2:02
